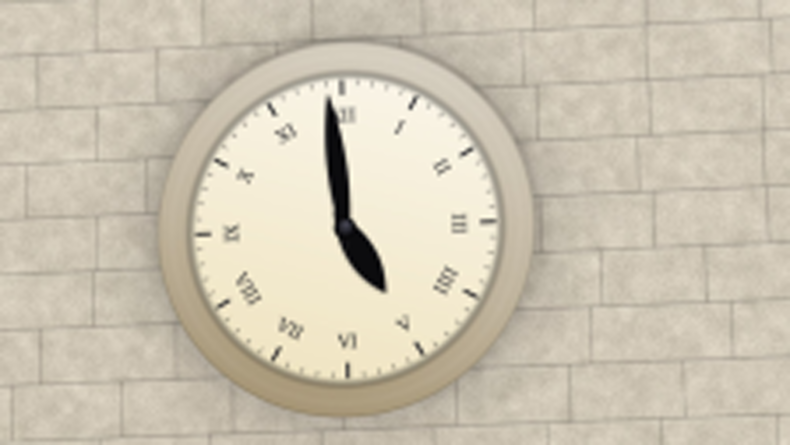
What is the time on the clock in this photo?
4:59
